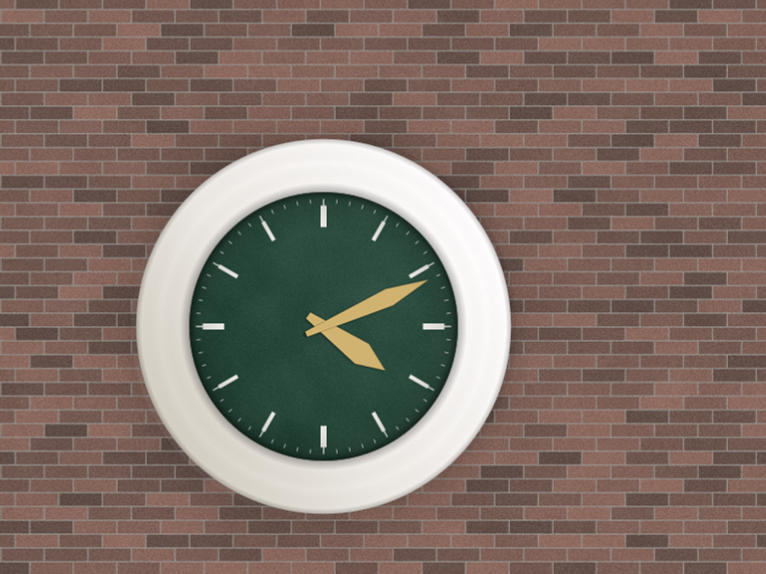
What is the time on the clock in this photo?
4:11
